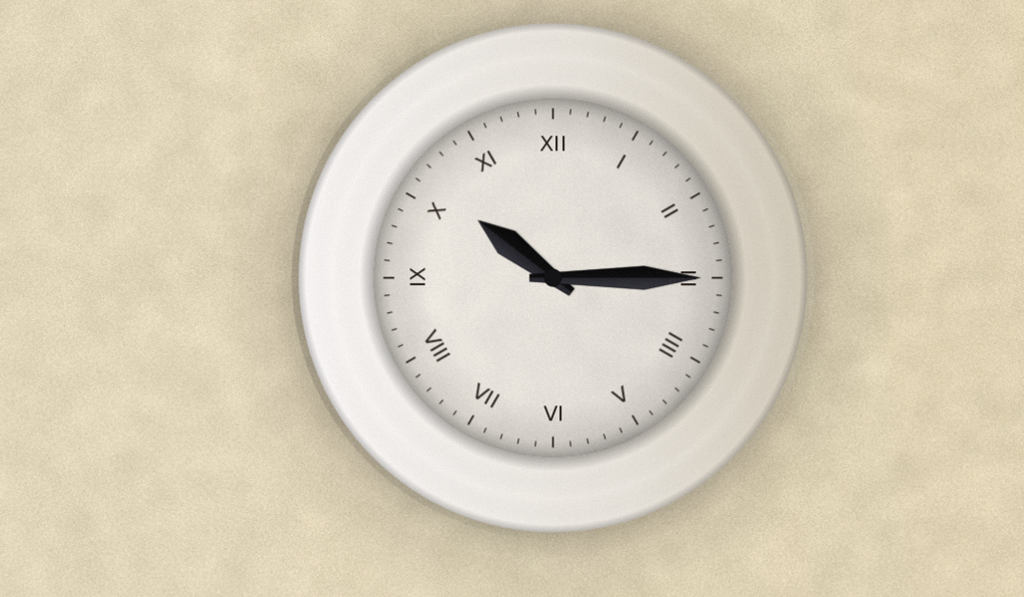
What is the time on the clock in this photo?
10:15
